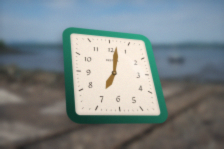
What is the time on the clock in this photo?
7:02
